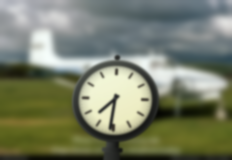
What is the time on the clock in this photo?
7:31
